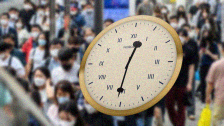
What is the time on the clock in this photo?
12:31
